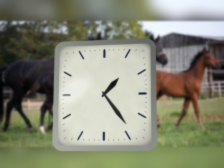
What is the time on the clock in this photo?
1:24
